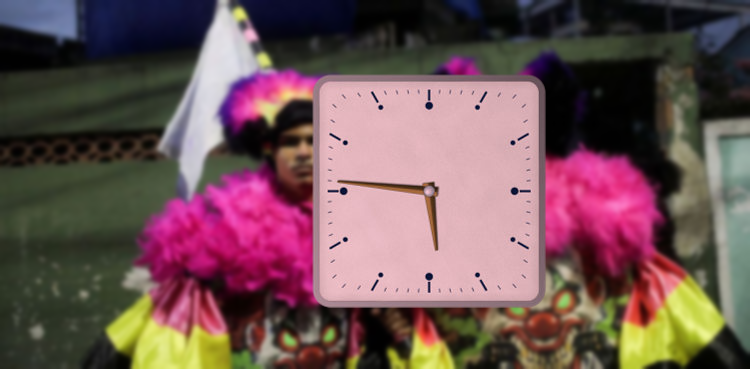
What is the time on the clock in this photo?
5:46
